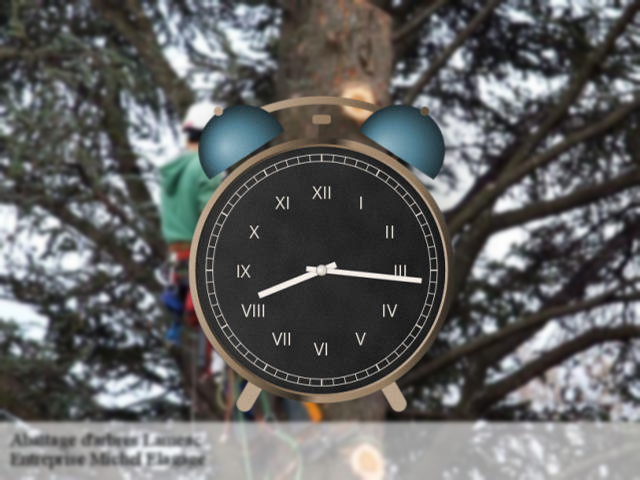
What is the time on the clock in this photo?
8:16
